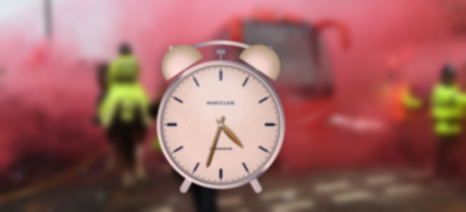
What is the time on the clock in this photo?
4:33
